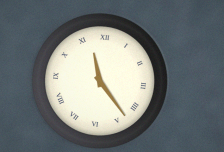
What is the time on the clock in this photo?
11:23
